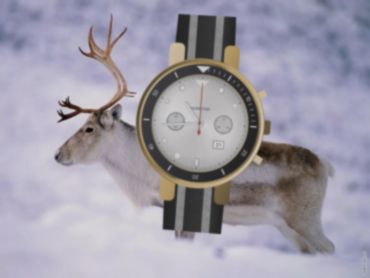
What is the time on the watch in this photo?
10:44
